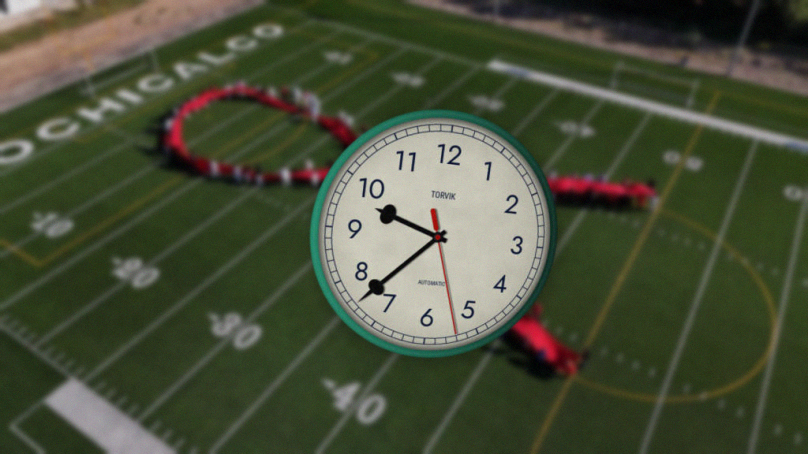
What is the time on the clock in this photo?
9:37:27
